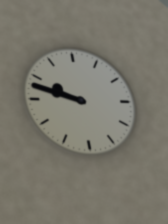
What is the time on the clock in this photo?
9:48
